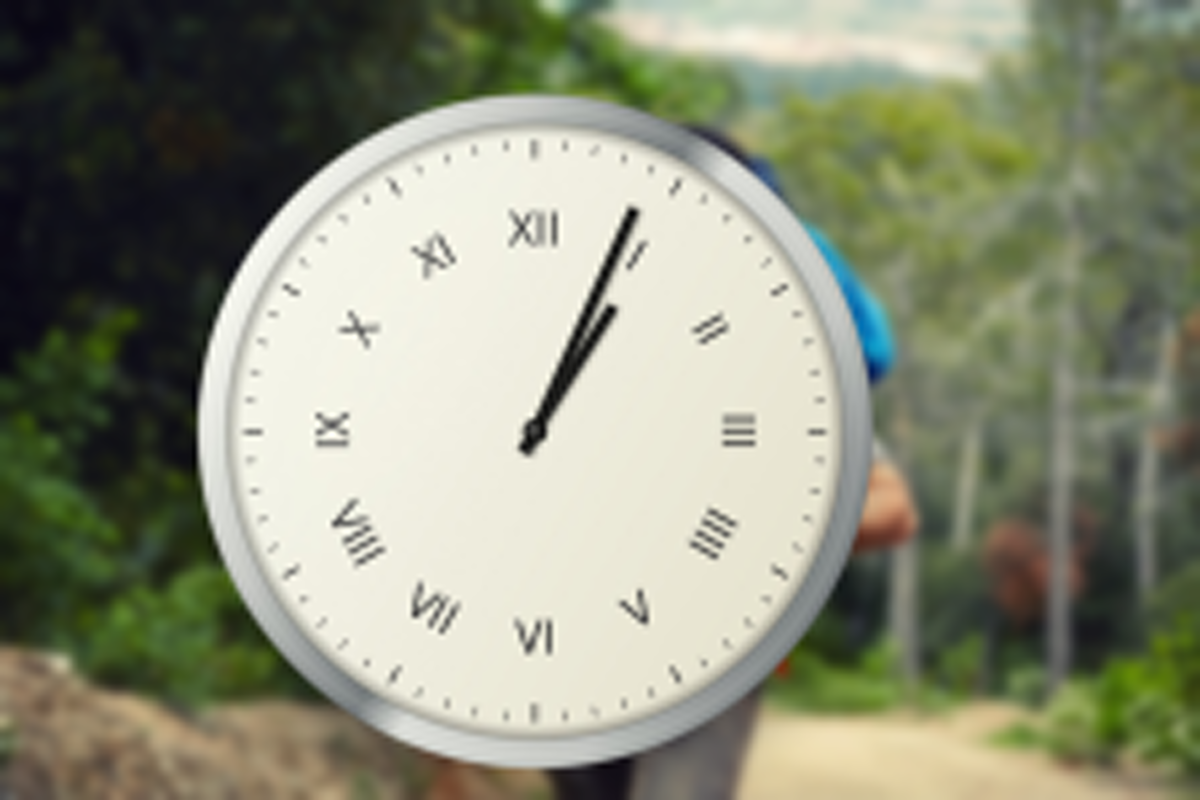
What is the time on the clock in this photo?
1:04
